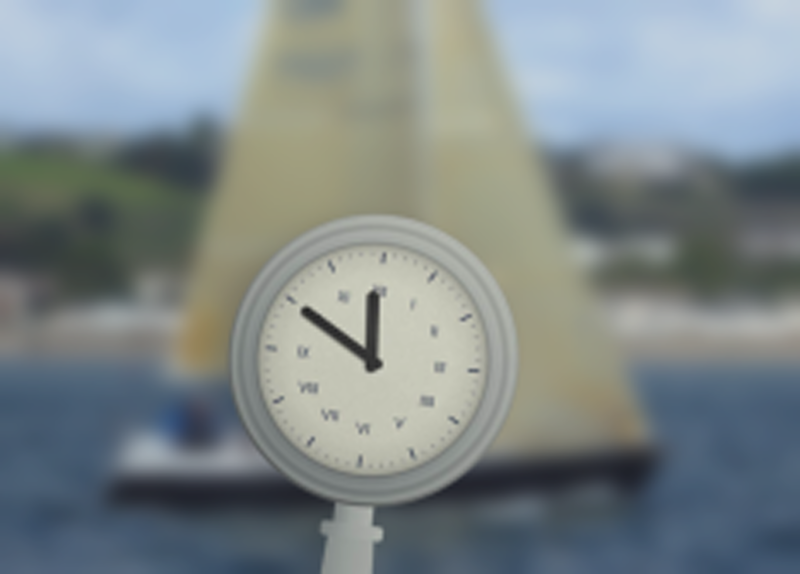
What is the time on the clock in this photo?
11:50
